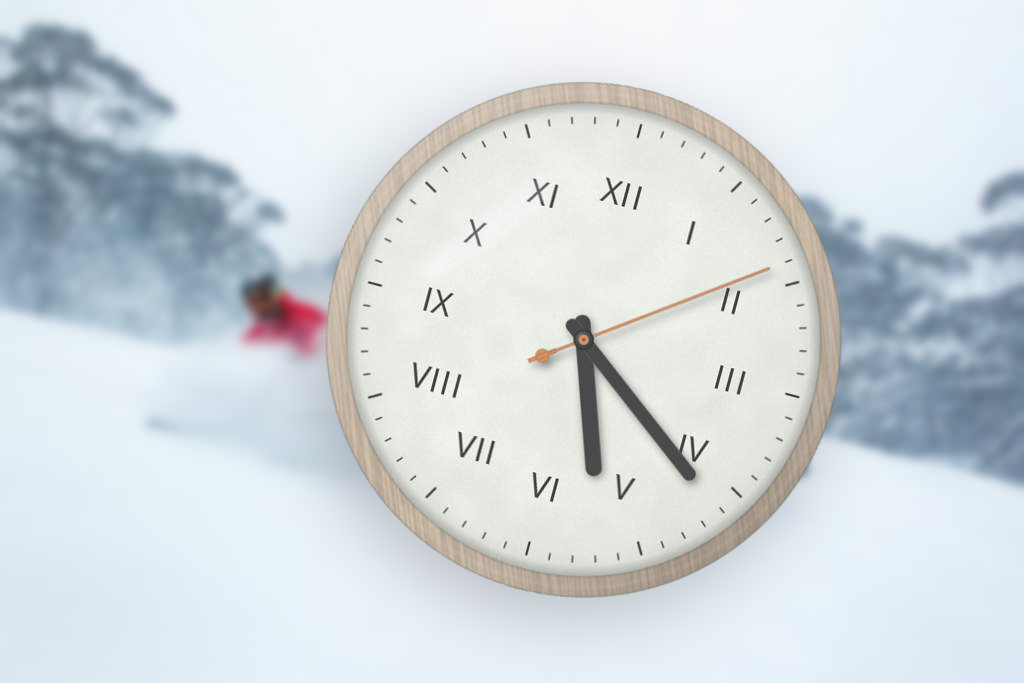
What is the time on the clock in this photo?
5:21:09
